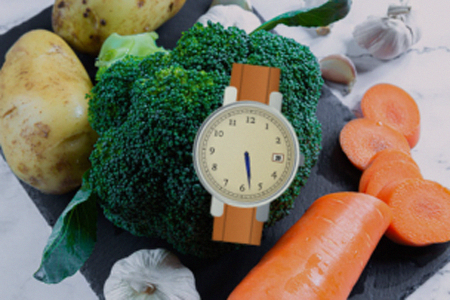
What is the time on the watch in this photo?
5:28
